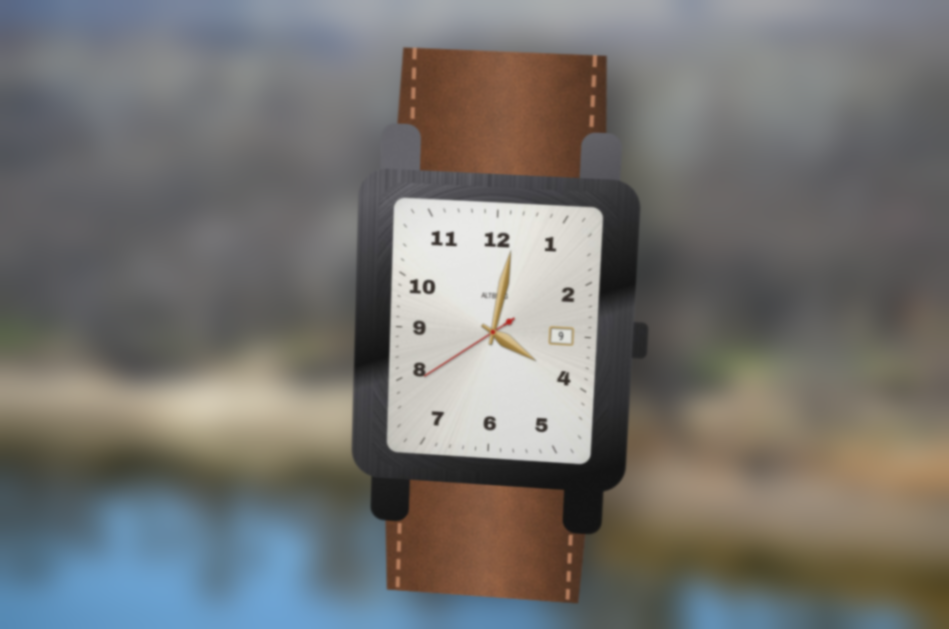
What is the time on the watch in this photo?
4:01:39
